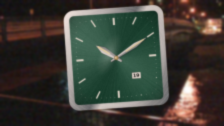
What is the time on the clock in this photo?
10:10
